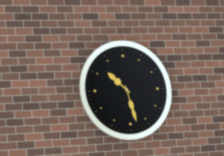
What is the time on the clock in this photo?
10:28
